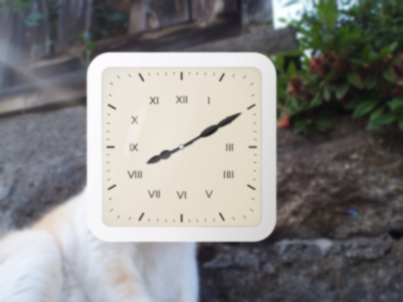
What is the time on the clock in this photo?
8:10
